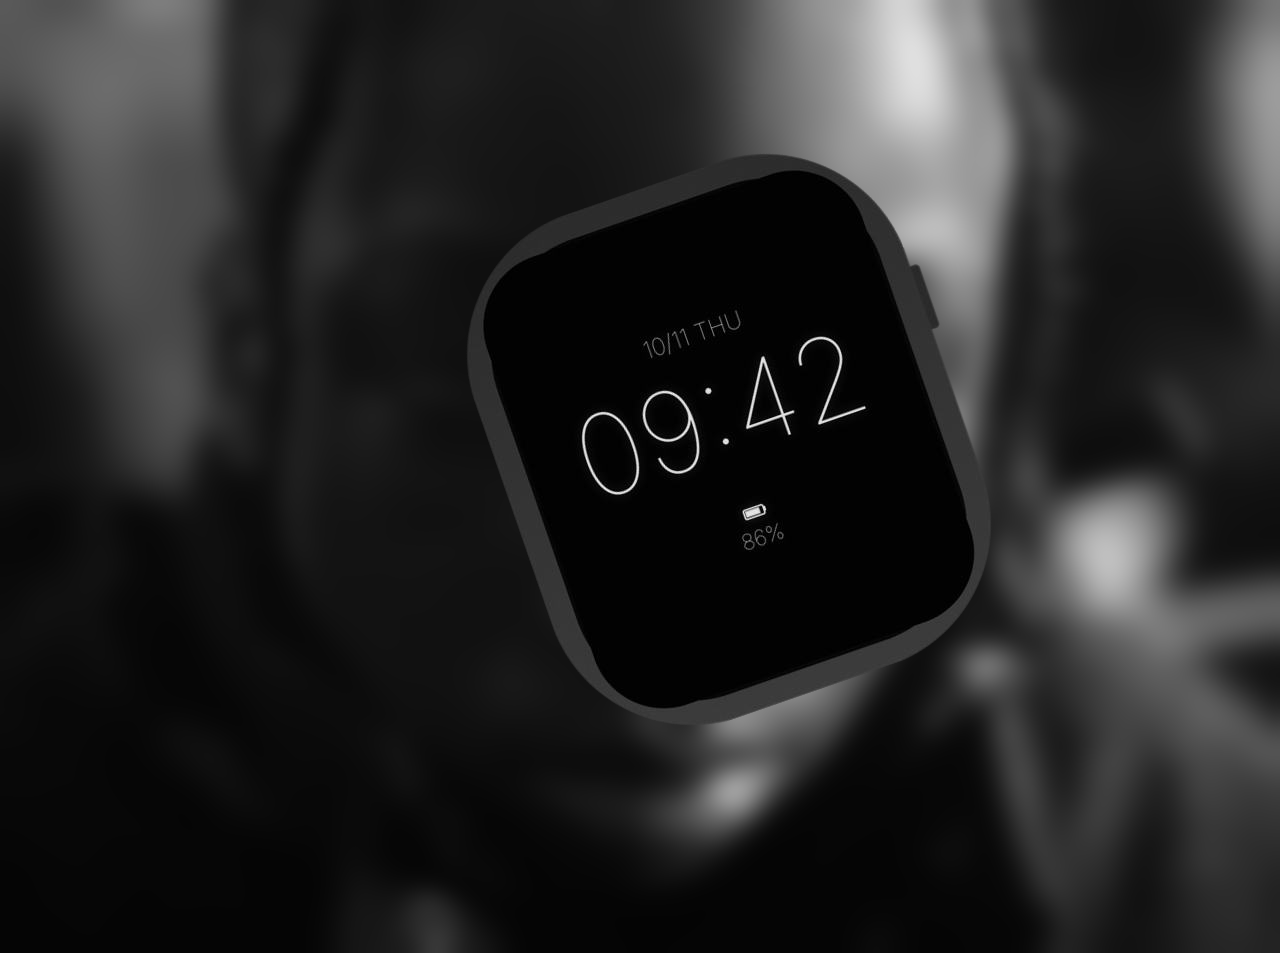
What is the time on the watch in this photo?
9:42
